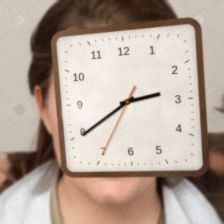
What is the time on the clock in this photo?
2:39:35
